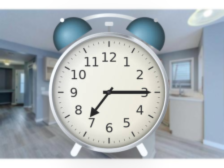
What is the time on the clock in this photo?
7:15
